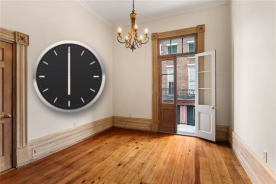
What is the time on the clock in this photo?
6:00
